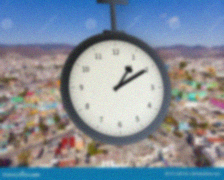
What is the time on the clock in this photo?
1:10
